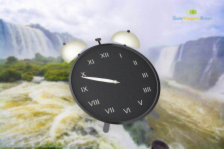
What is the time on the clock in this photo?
9:49
